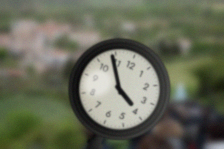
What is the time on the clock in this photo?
3:54
